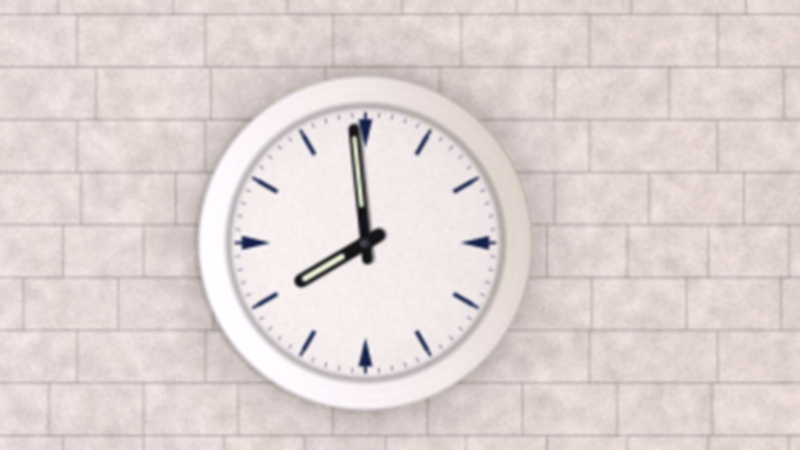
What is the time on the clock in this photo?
7:59
